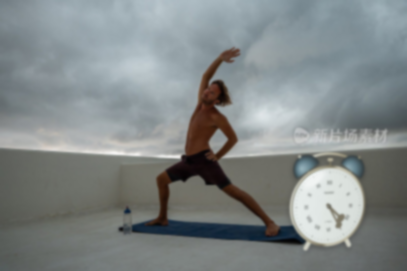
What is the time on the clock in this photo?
4:25
